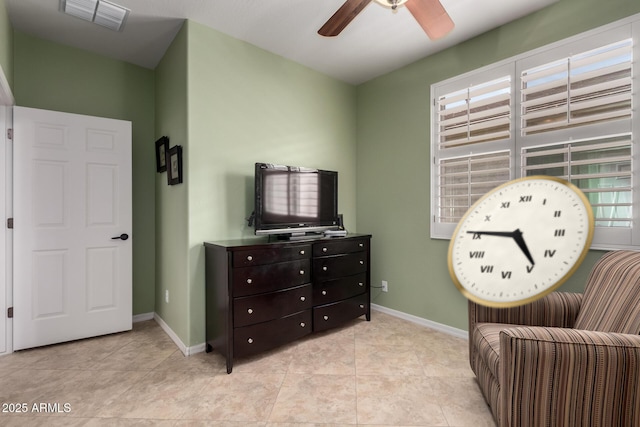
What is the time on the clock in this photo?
4:46
